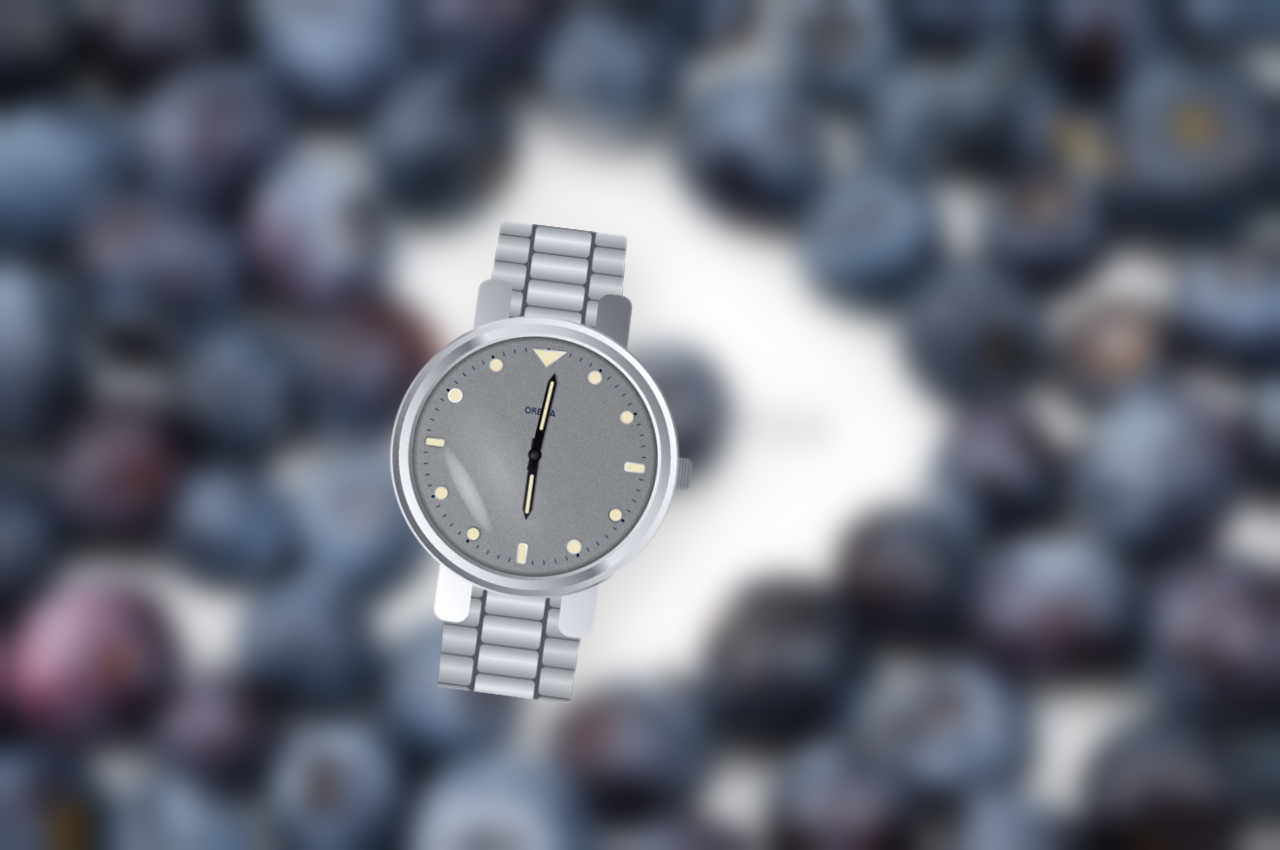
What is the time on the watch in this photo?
6:01
